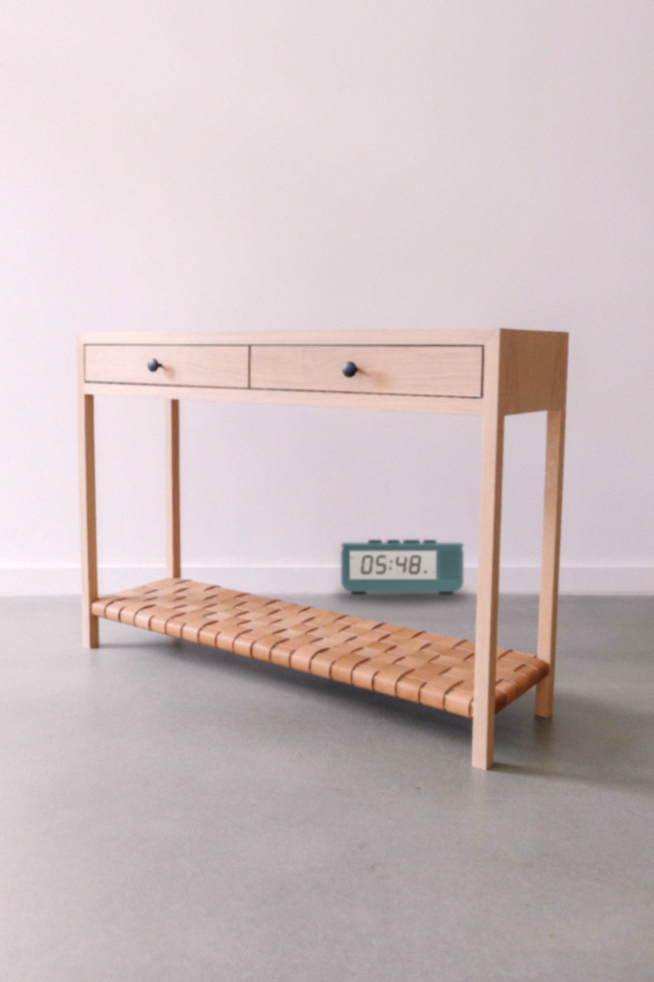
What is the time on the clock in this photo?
5:48
